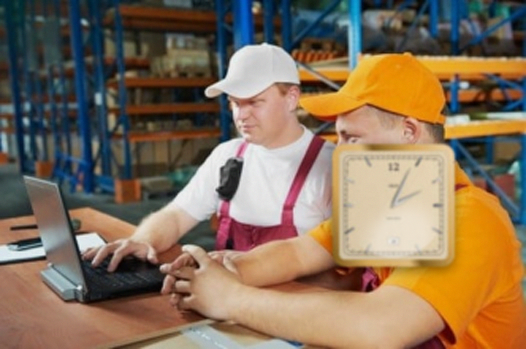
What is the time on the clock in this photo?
2:04
